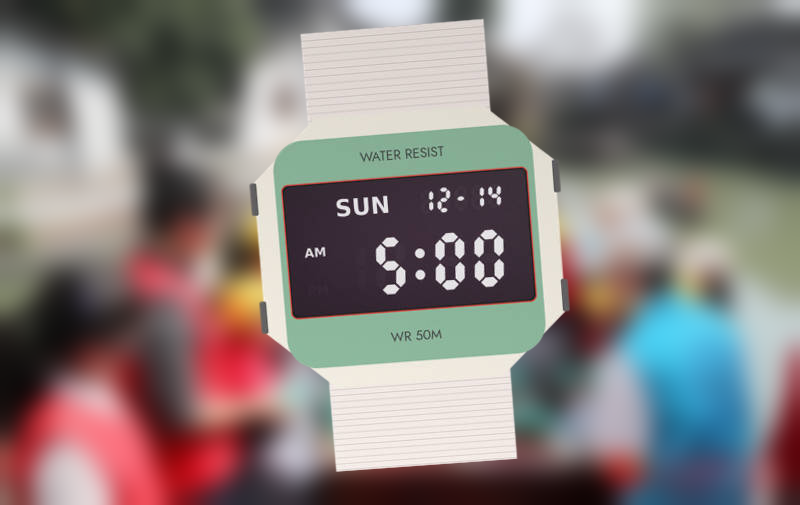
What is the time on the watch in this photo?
5:00
